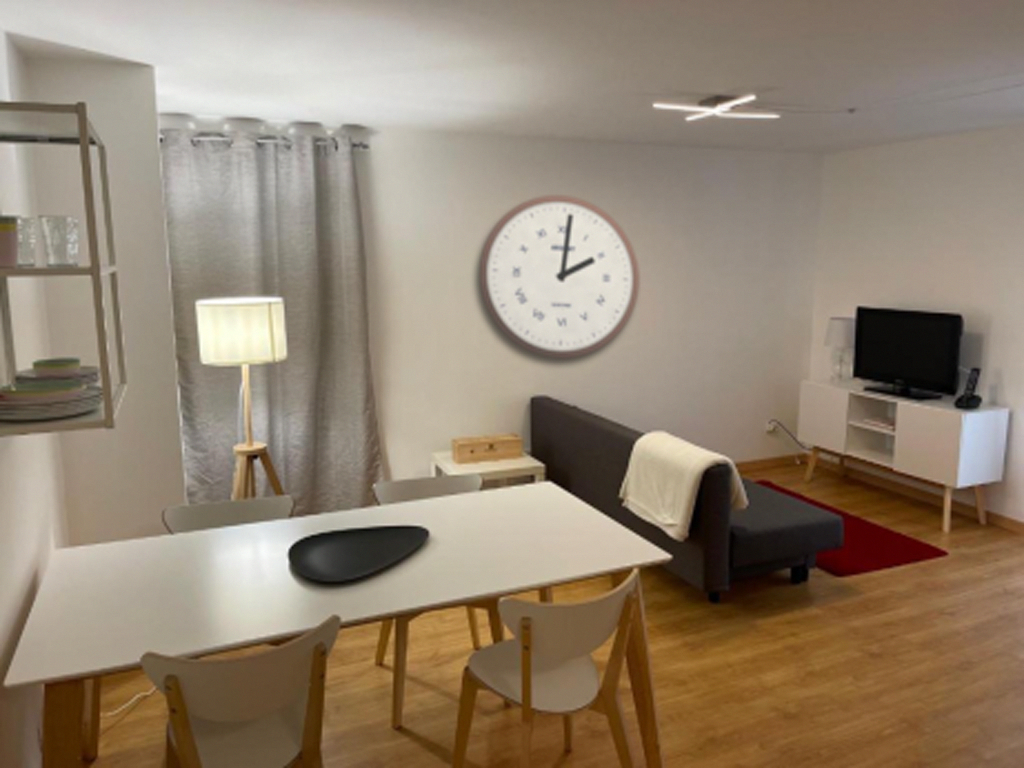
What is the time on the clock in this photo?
2:01
